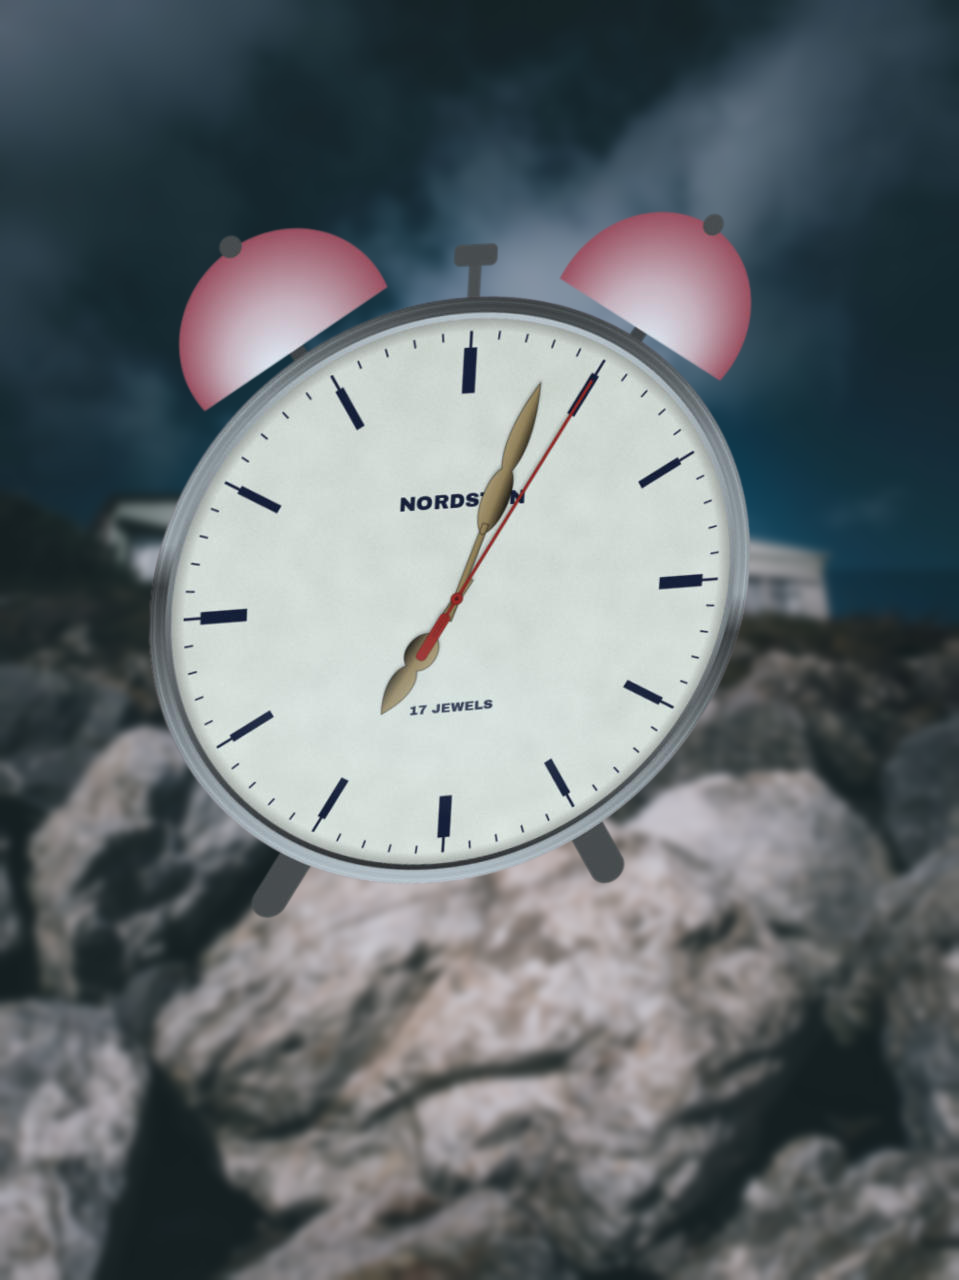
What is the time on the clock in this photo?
7:03:05
